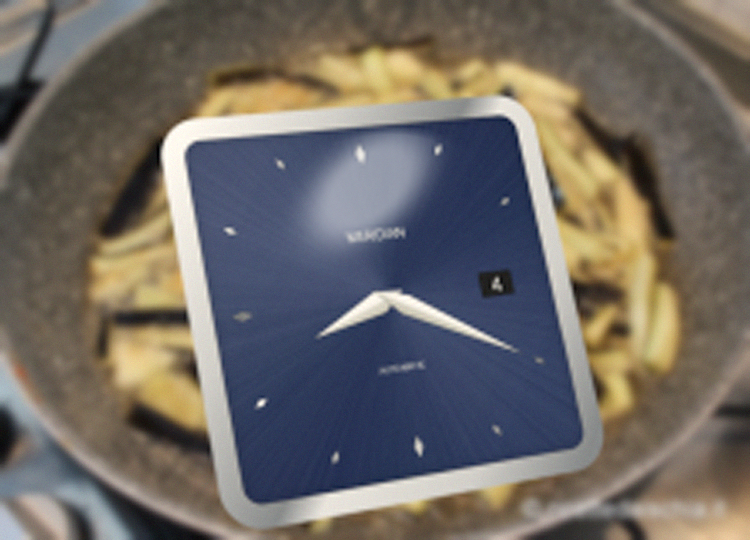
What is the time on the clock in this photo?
8:20
